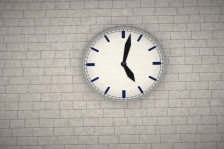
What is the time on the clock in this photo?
5:02
